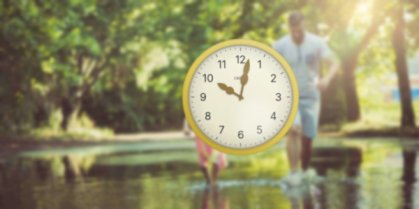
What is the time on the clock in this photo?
10:02
